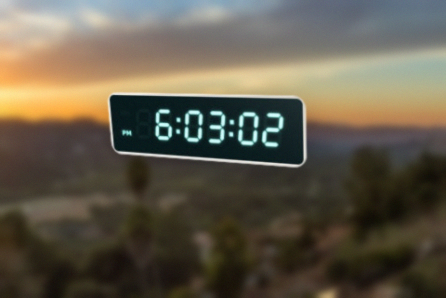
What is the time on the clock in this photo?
6:03:02
